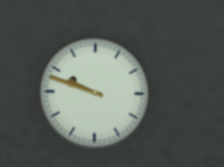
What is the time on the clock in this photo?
9:48
